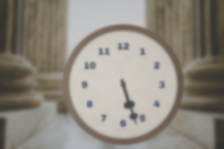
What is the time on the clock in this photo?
5:27
